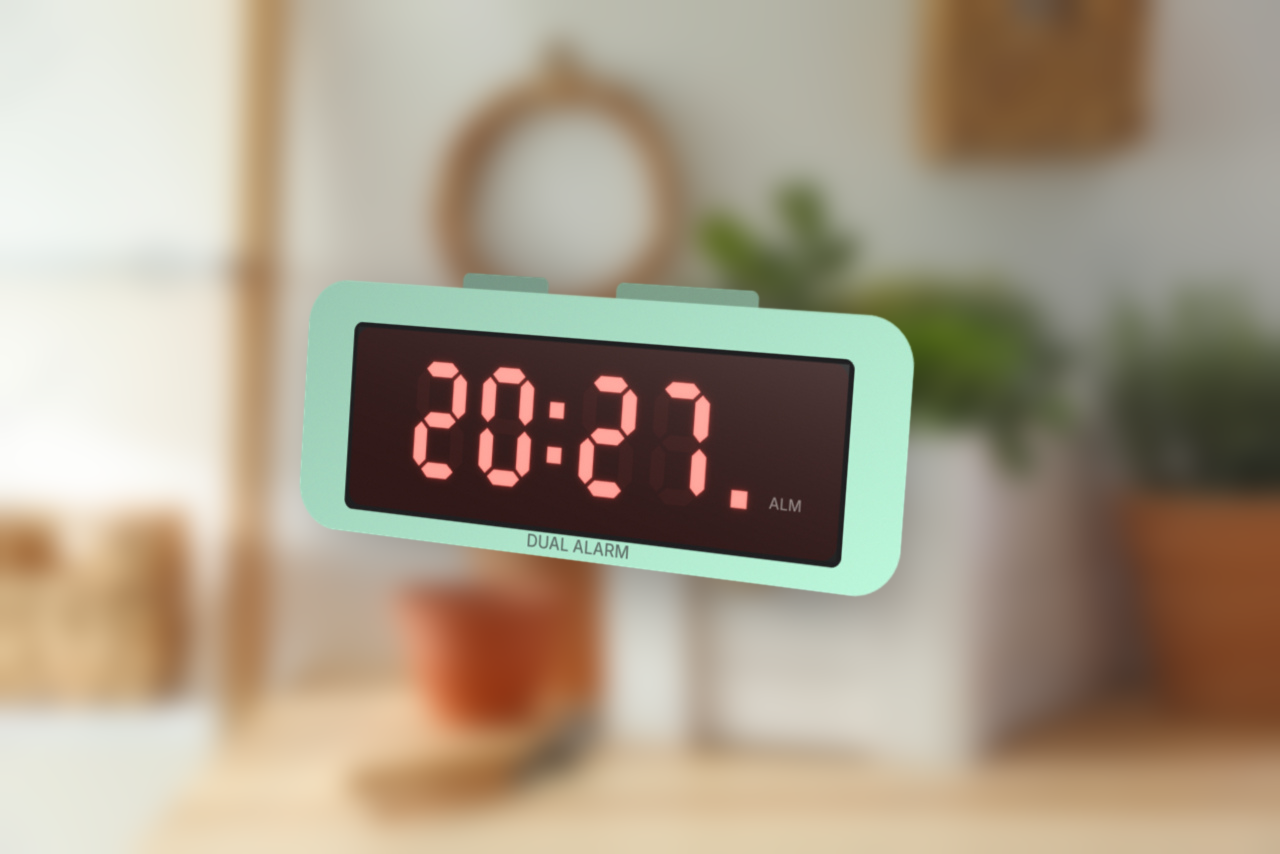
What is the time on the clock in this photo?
20:27
